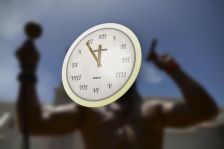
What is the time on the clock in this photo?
11:54
